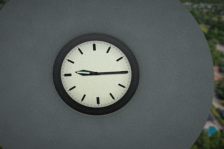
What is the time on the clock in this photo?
9:15
